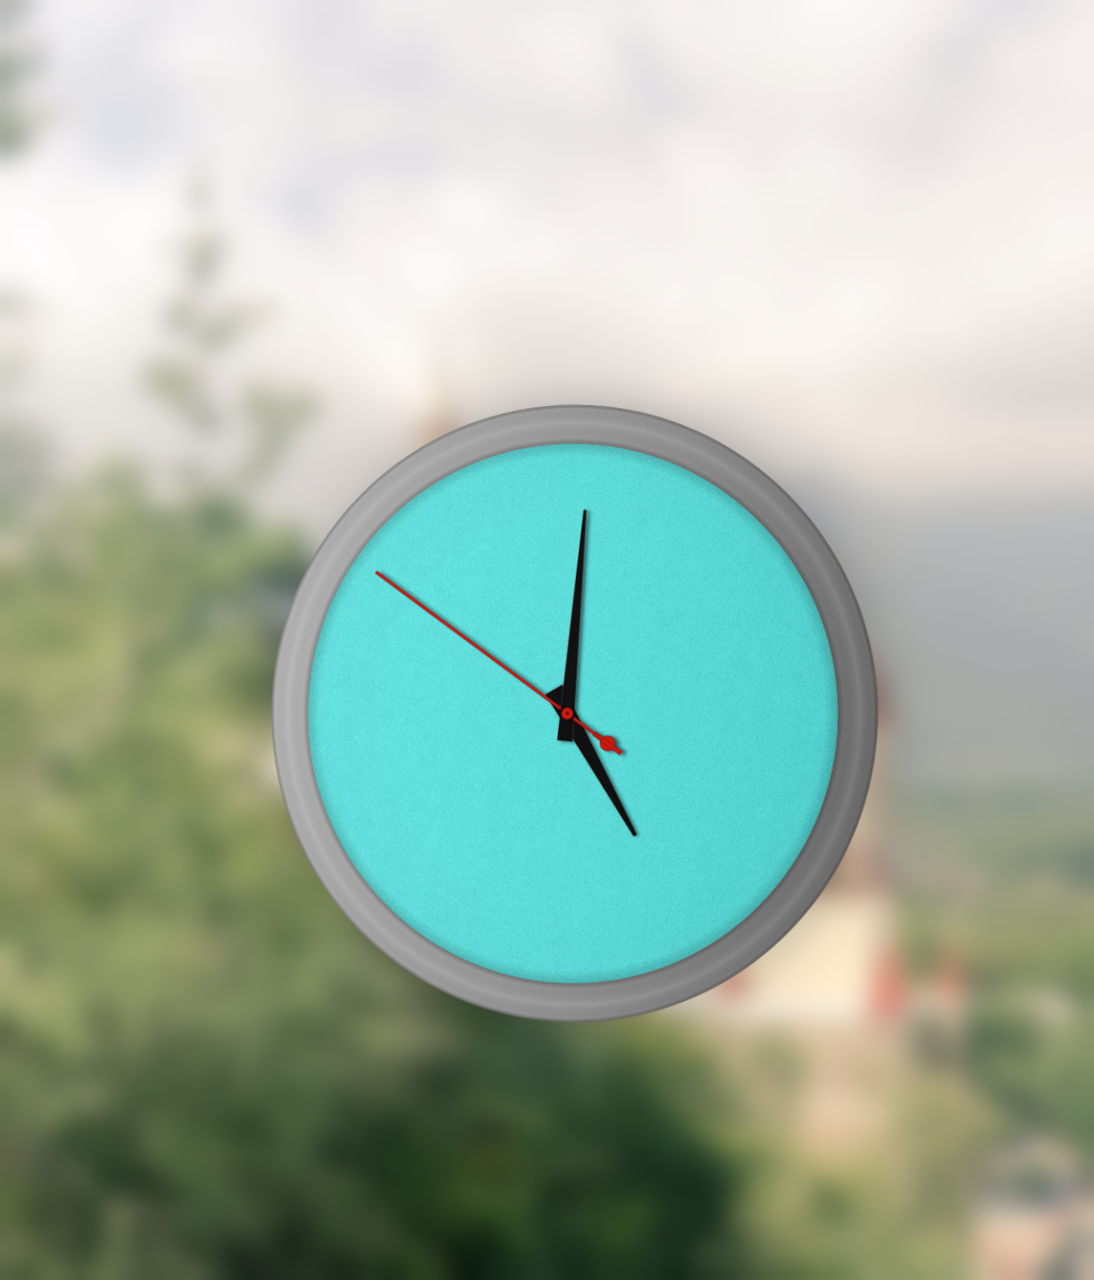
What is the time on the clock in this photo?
5:00:51
